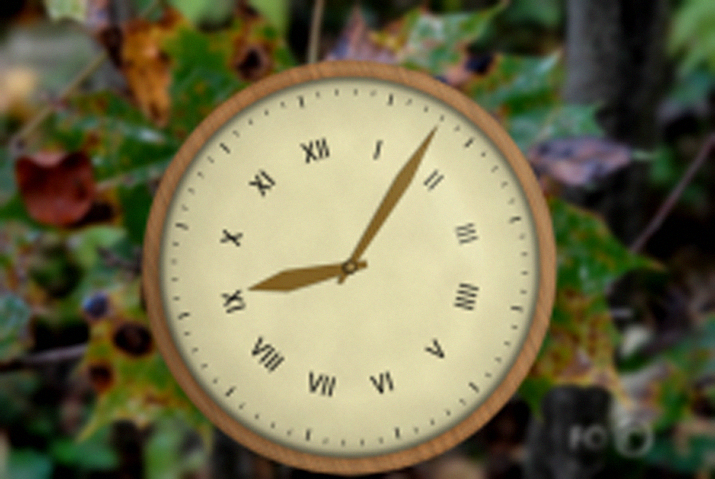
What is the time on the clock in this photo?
9:08
